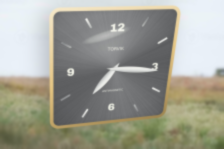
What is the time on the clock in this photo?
7:16
